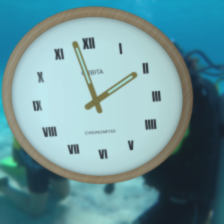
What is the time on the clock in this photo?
1:58
